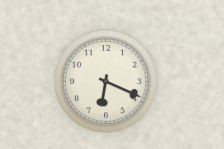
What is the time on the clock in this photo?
6:19
